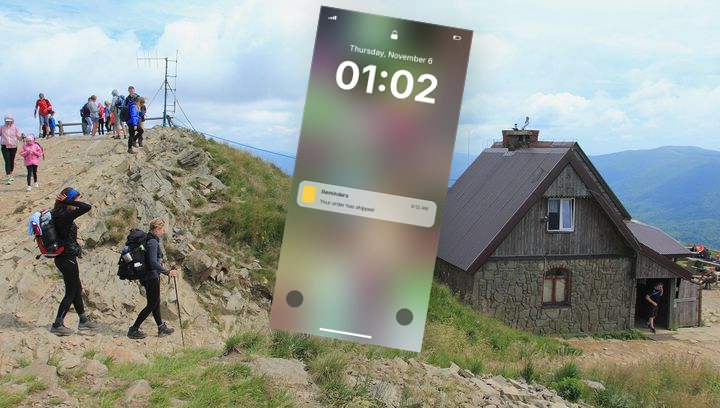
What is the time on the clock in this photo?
1:02
